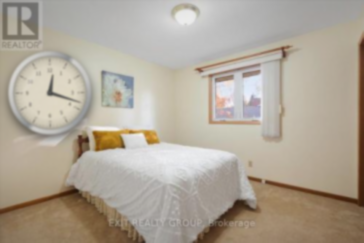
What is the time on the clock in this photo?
12:18
